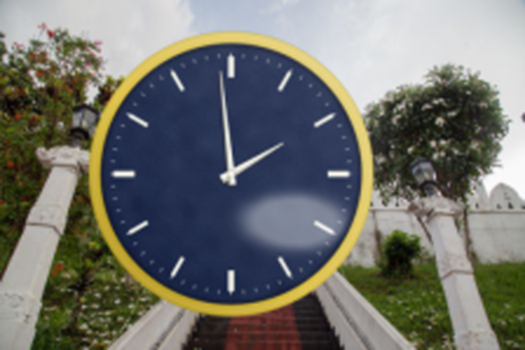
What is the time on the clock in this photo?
1:59
